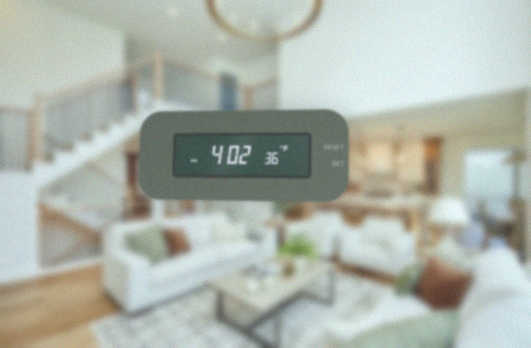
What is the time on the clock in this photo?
4:02
